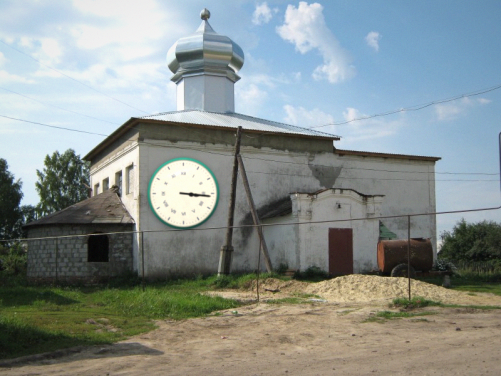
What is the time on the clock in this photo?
3:16
